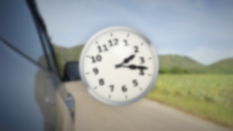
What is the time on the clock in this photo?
2:18
